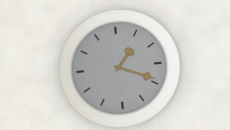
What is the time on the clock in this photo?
1:19
